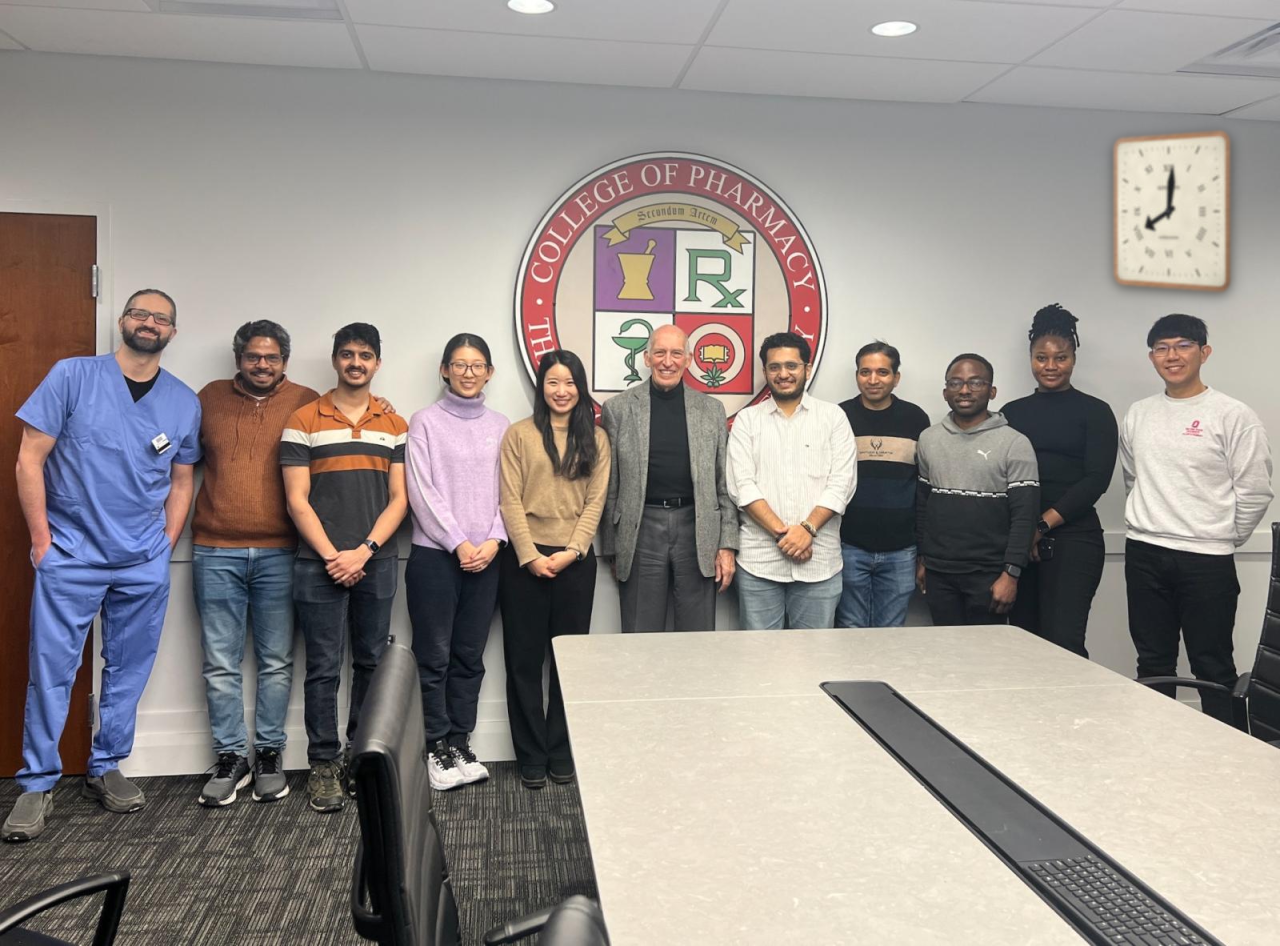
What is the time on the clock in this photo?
8:01
